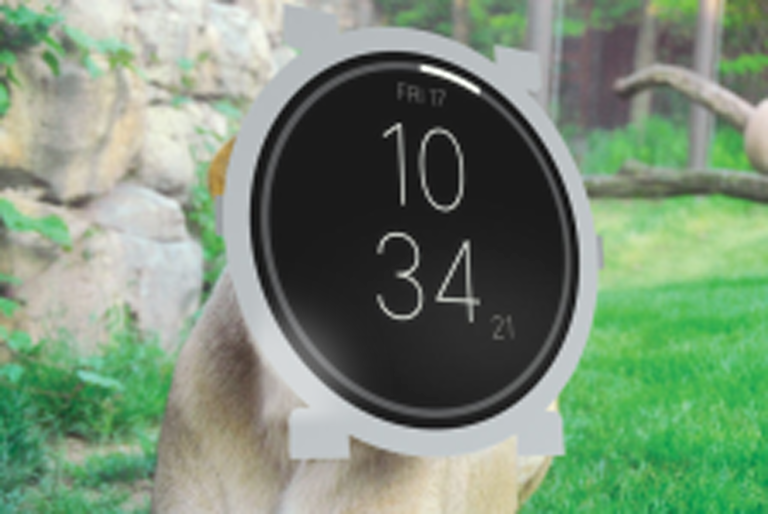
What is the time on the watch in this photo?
10:34:21
